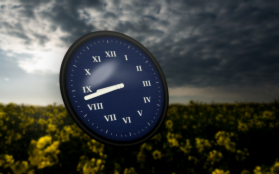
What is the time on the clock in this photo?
8:43
